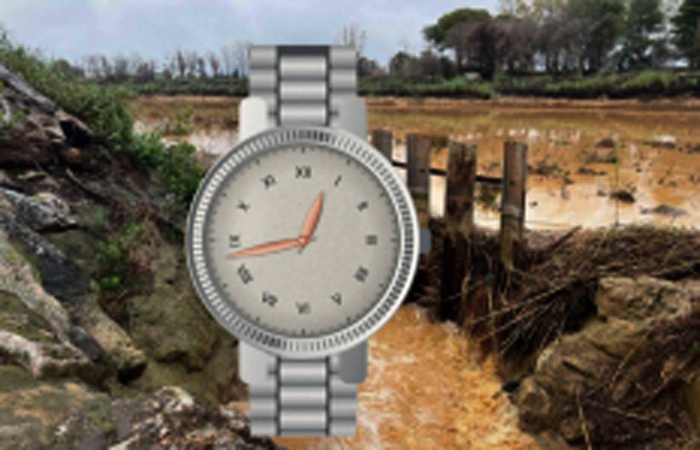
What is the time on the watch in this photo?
12:43
